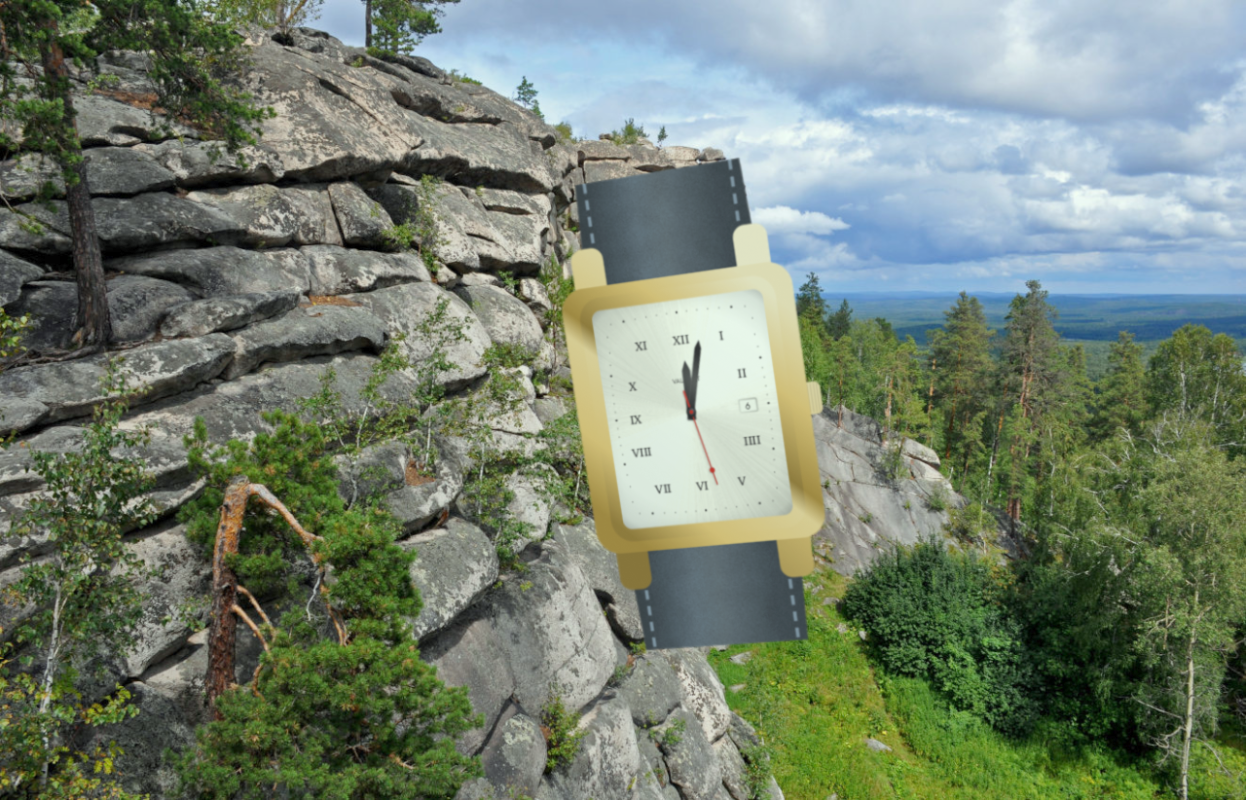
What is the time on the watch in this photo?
12:02:28
